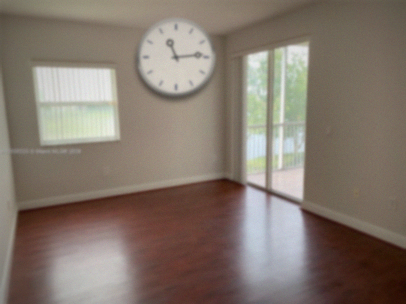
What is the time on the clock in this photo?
11:14
